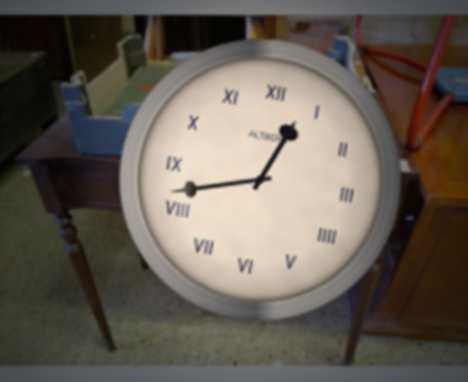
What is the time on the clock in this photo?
12:42
